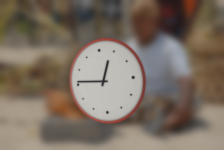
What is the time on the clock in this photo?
12:46
